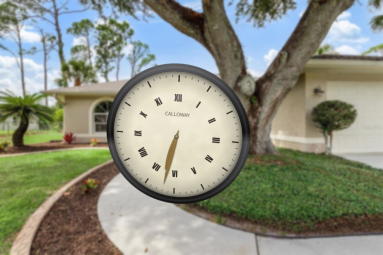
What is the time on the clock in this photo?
6:32
